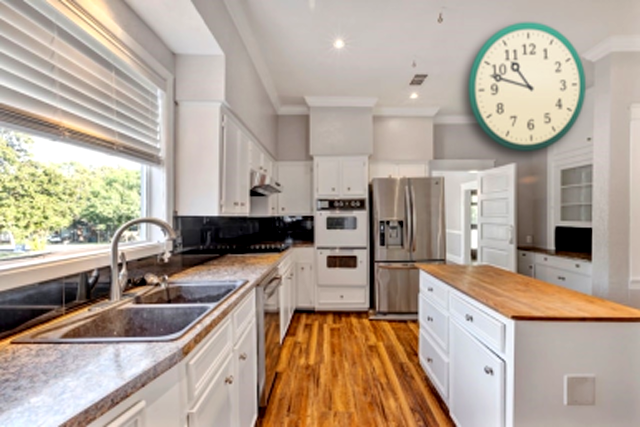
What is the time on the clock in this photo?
10:48
